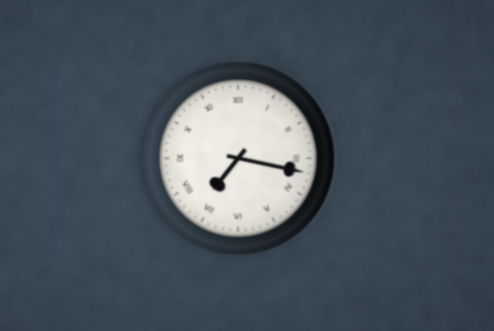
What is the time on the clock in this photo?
7:17
